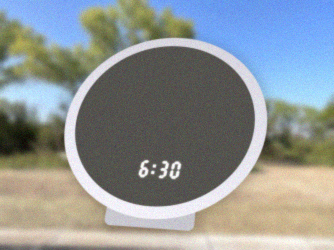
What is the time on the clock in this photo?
6:30
